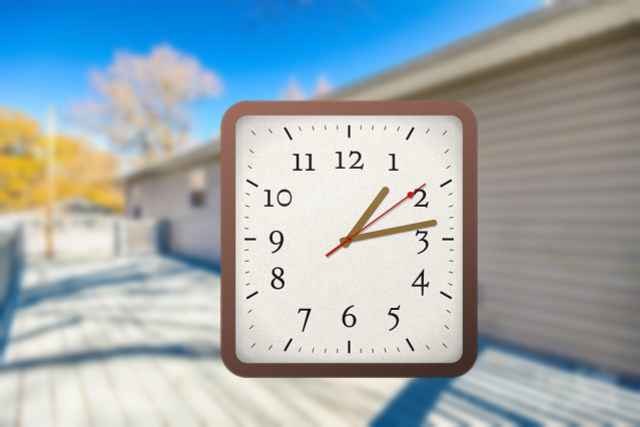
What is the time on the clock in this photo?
1:13:09
